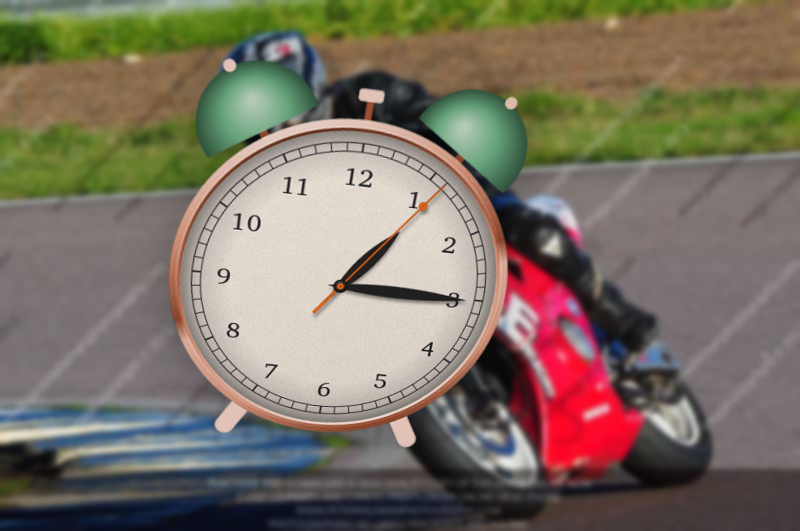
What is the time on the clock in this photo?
1:15:06
